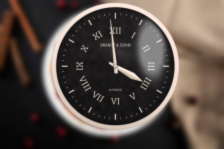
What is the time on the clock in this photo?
3:59
